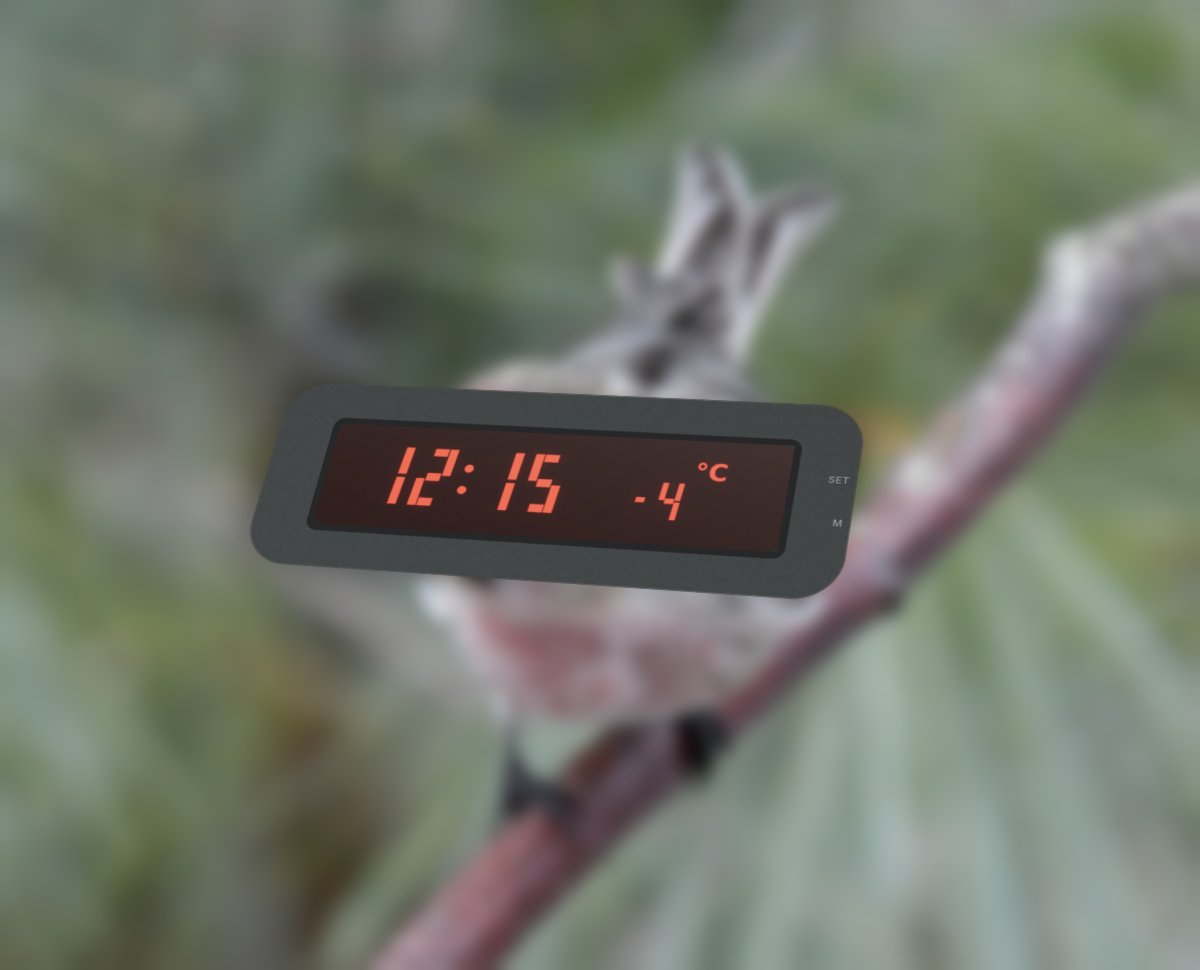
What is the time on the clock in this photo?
12:15
